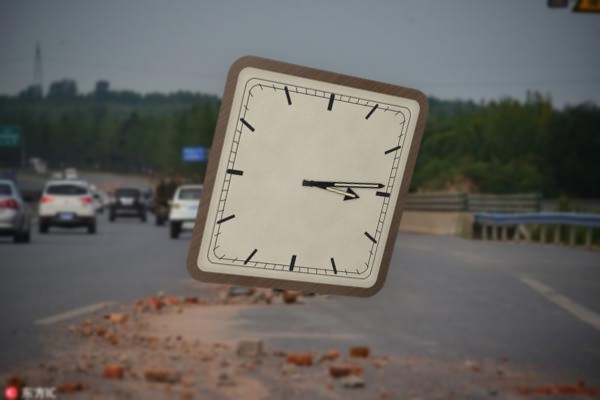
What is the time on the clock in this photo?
3:14
